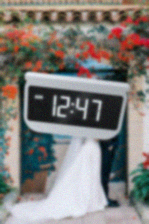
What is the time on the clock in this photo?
12:47
